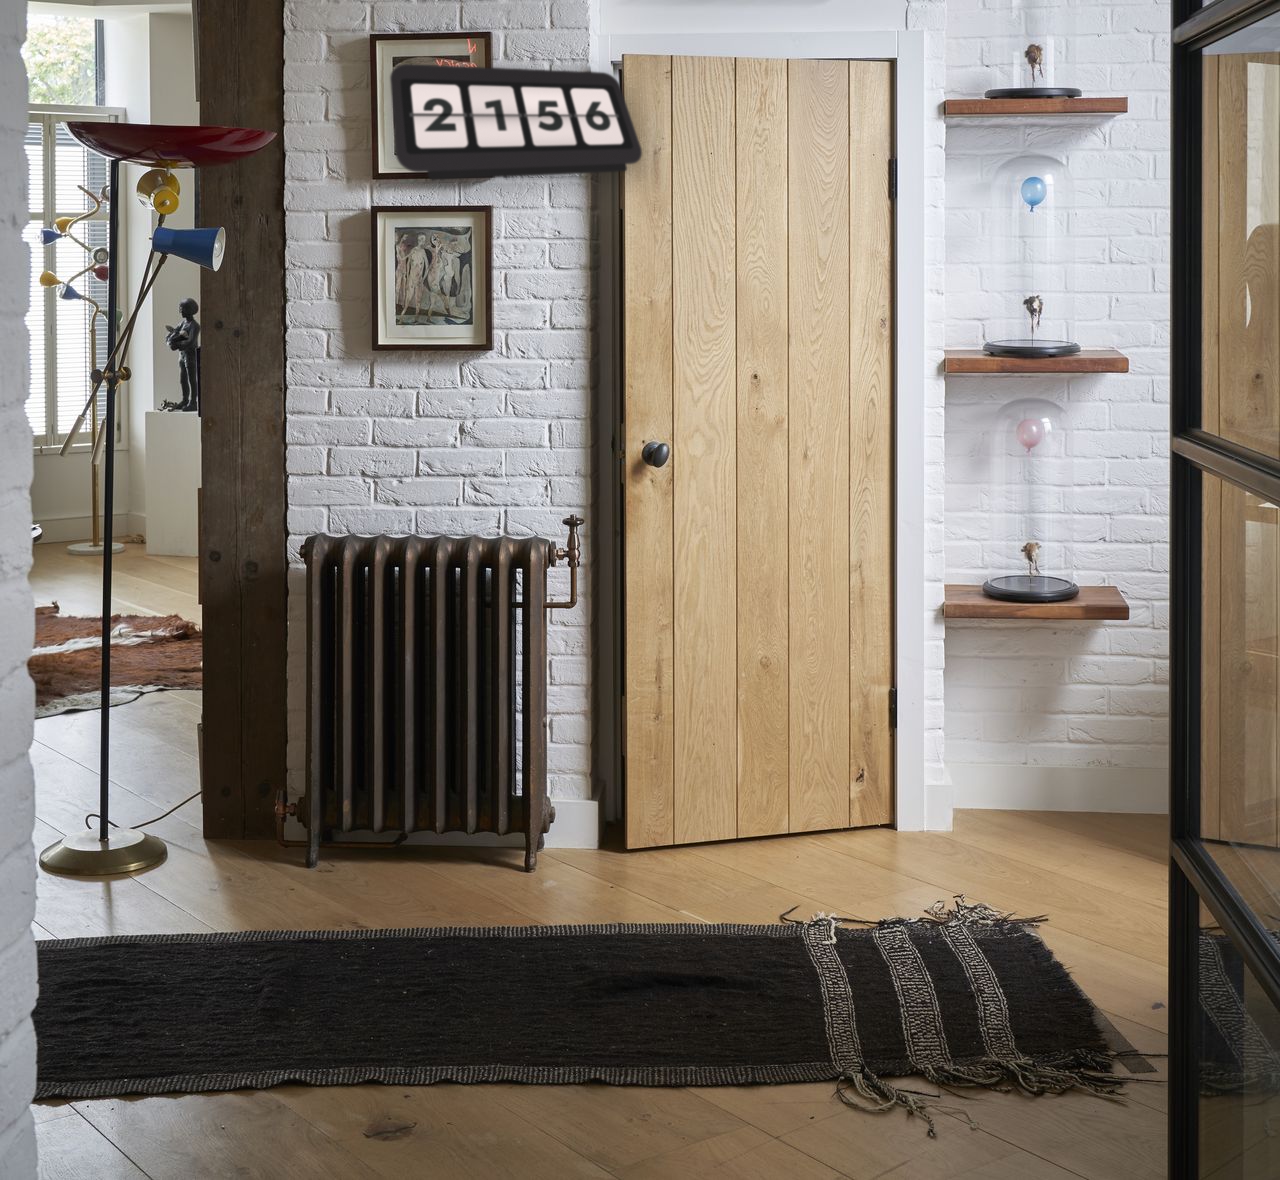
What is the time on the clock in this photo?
21:56
